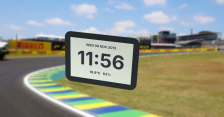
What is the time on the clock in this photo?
11:56
